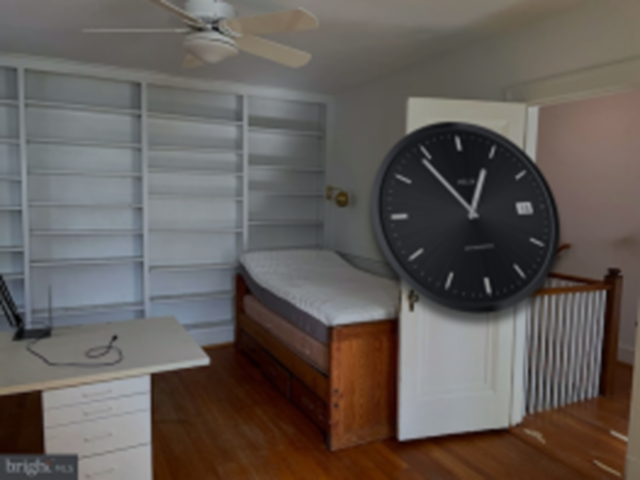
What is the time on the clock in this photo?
12:54
